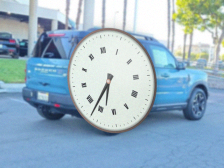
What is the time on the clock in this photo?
6:37
